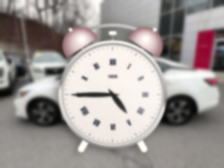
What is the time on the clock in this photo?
4:45
